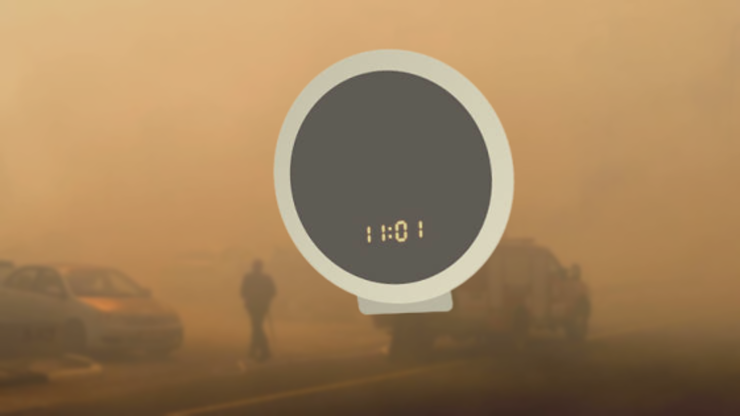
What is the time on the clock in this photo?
11:01
